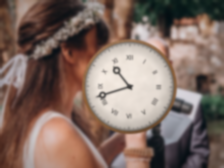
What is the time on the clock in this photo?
10:42
